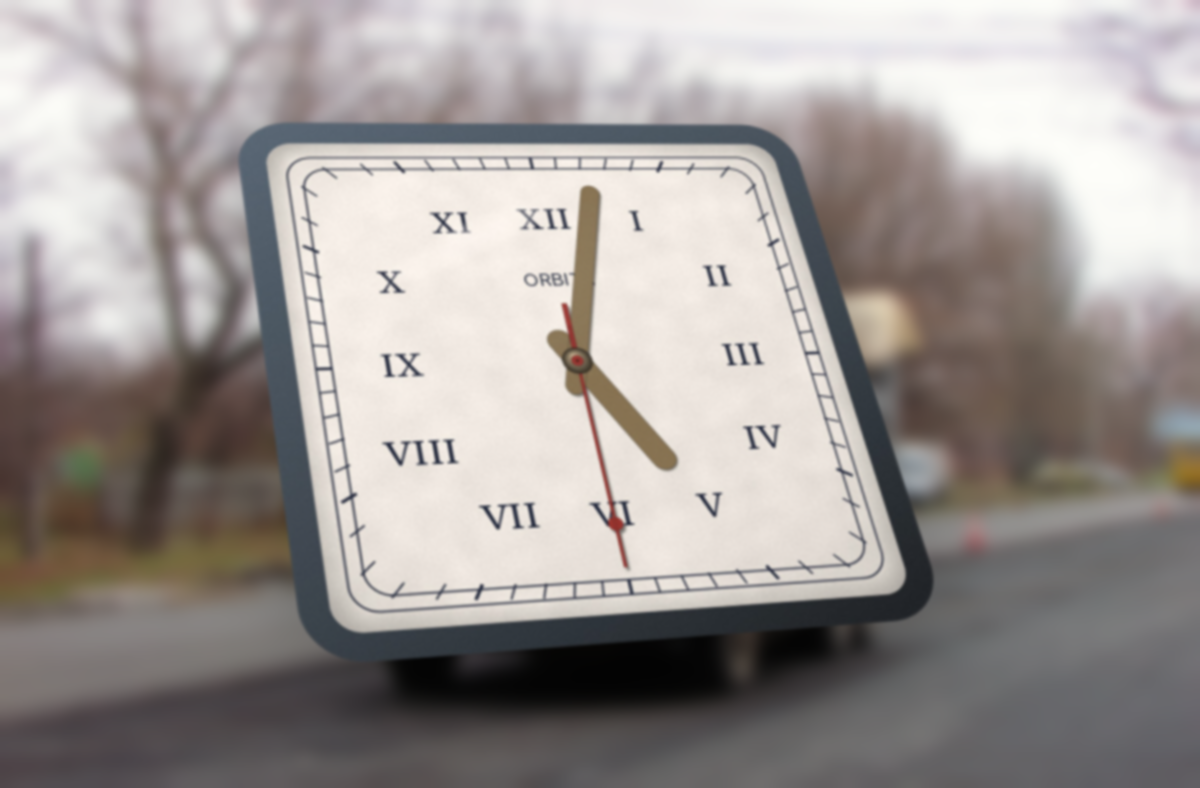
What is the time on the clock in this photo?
5:02:30
